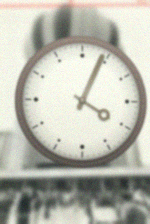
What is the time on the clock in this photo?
4:04
